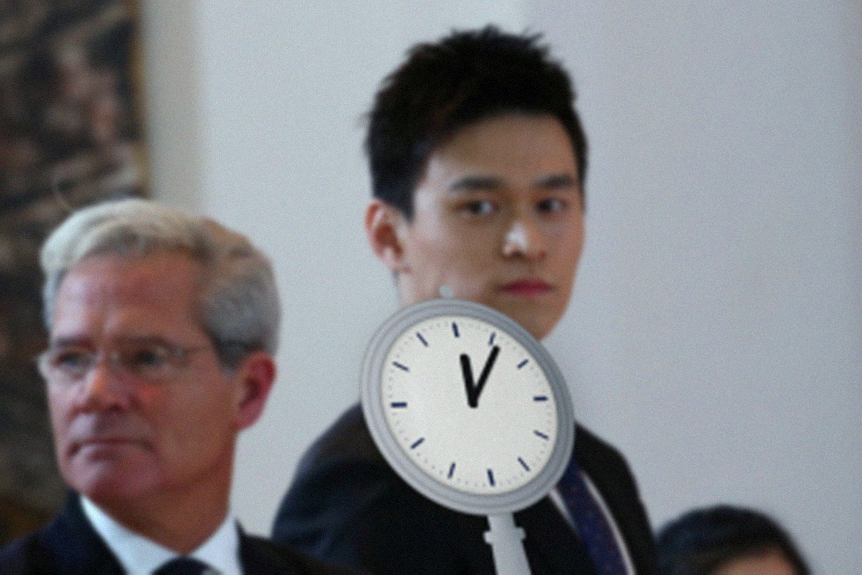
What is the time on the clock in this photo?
12:06
